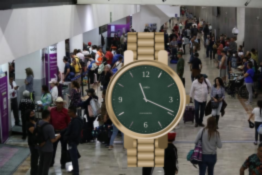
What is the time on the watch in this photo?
11:19
